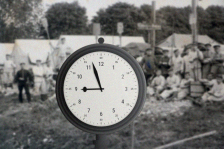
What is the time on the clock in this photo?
8:57
